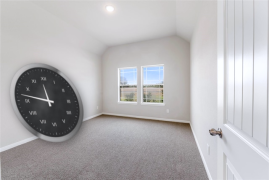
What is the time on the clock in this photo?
11:47
